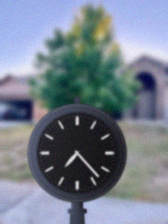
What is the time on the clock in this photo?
7:23
